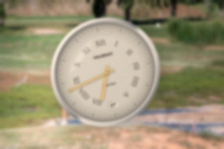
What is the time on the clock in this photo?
6:43
